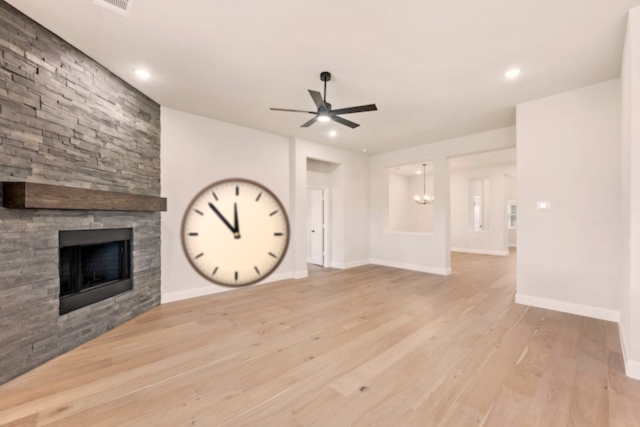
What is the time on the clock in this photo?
11:53
